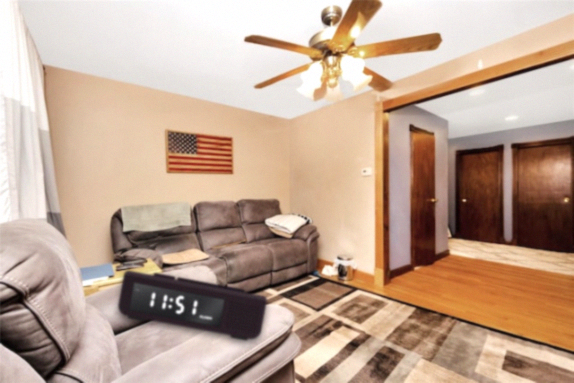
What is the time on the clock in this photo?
11:51
